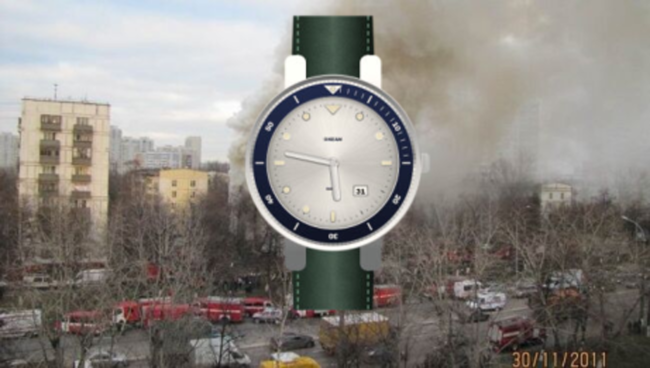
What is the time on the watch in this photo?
5:47
